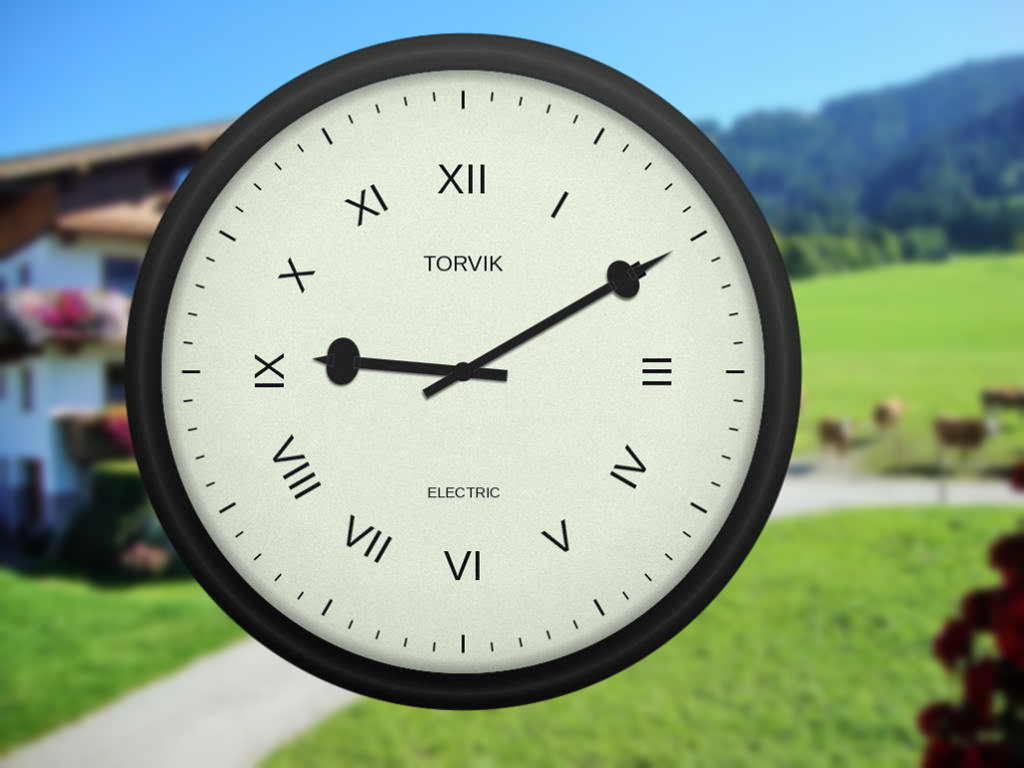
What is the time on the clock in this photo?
9:10
